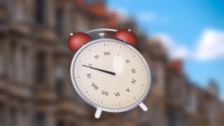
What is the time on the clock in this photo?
9:49
